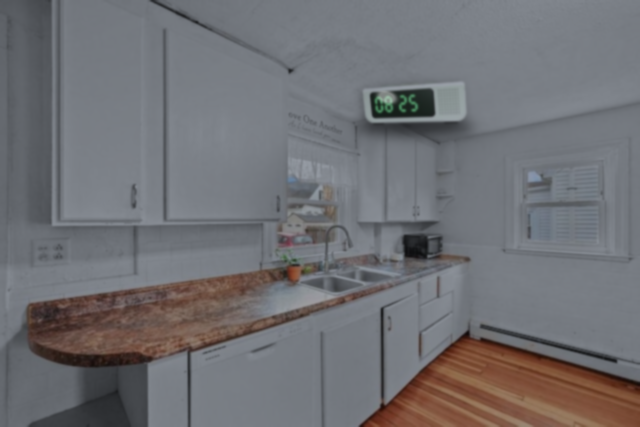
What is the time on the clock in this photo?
8:25
